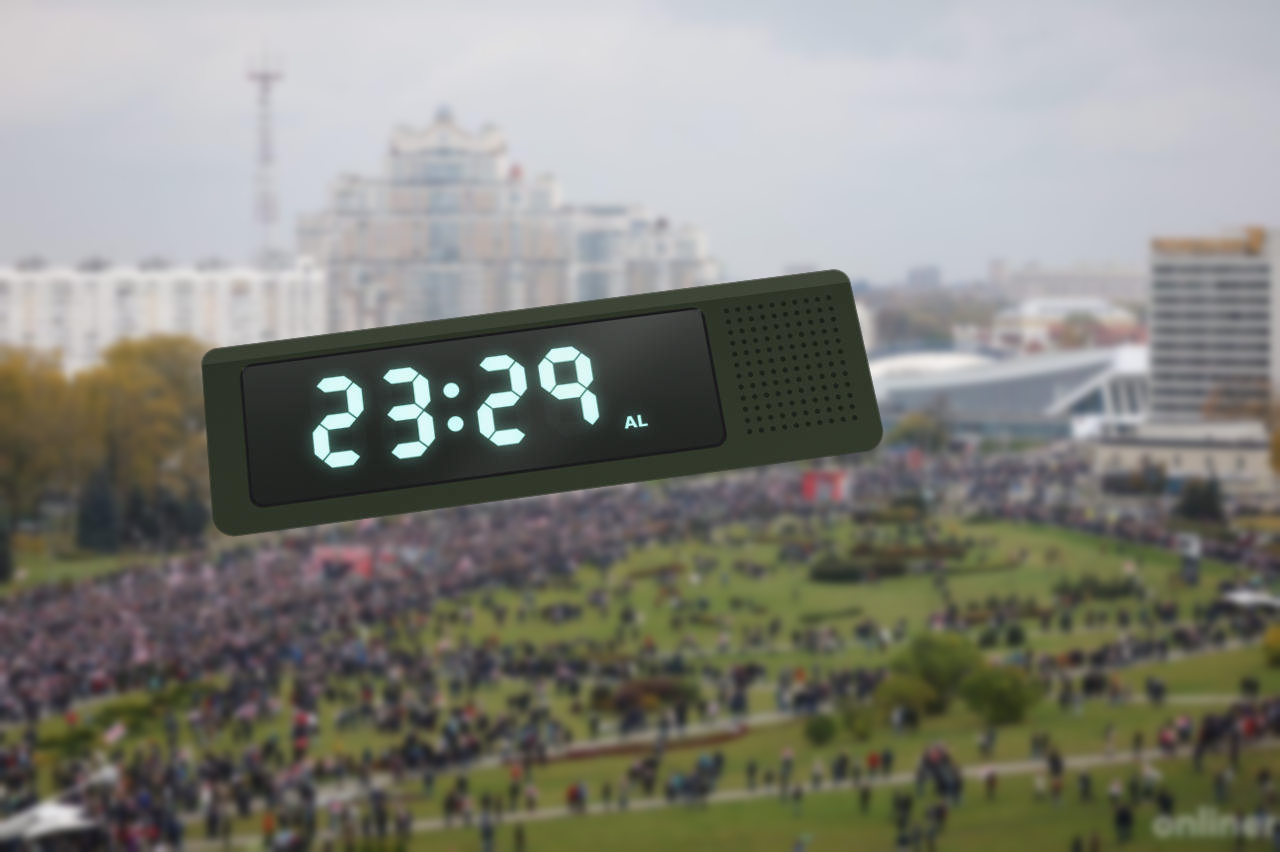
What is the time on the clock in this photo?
23:29
